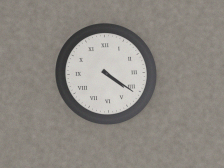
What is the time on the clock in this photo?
4:21
